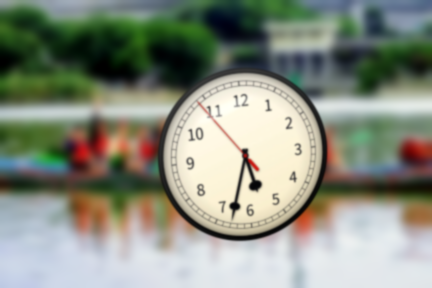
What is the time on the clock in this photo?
5:32:54
